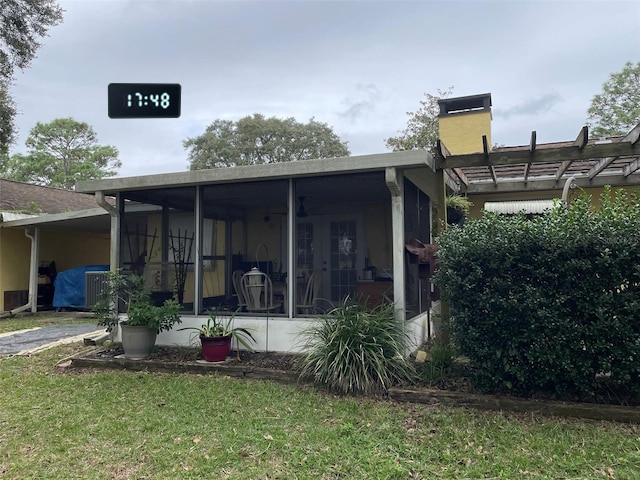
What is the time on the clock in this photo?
17:48
